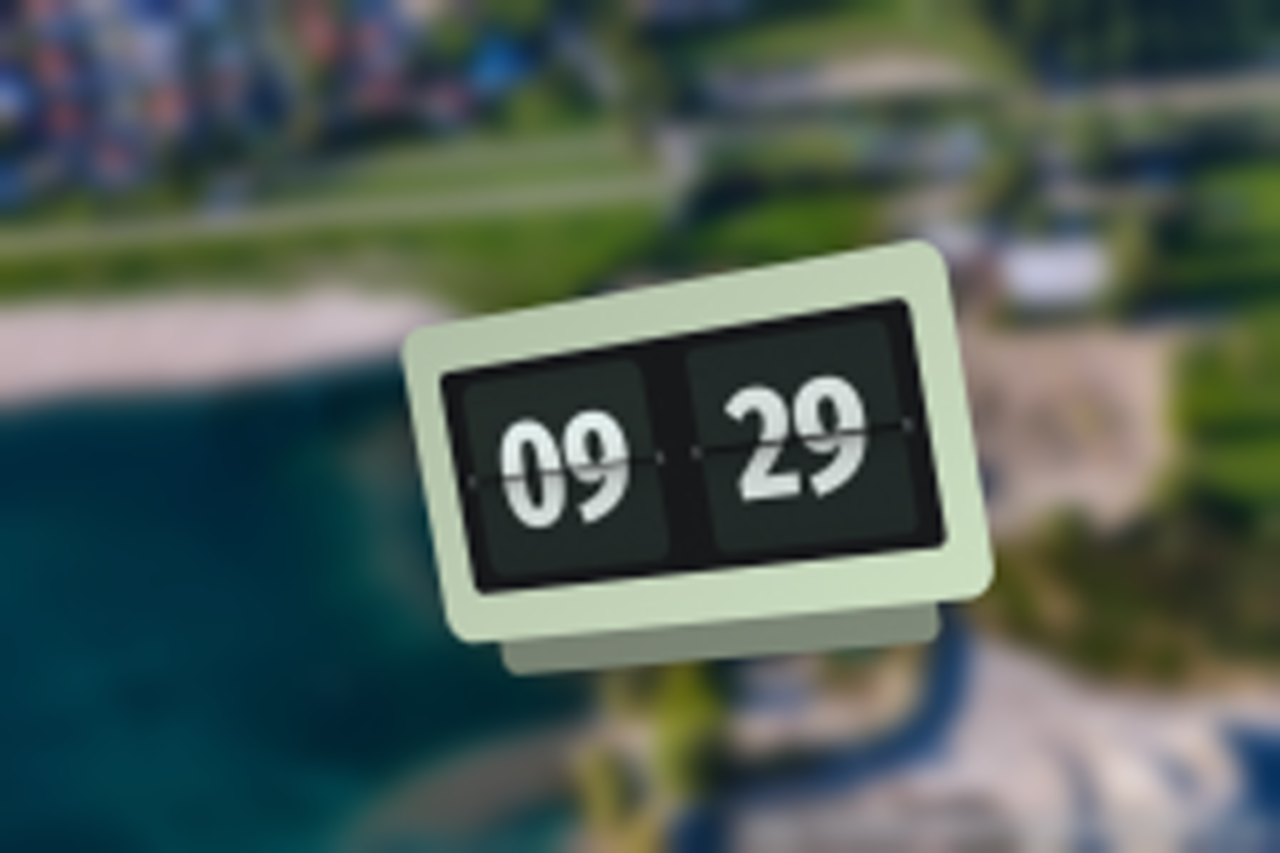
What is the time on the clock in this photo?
9:29
